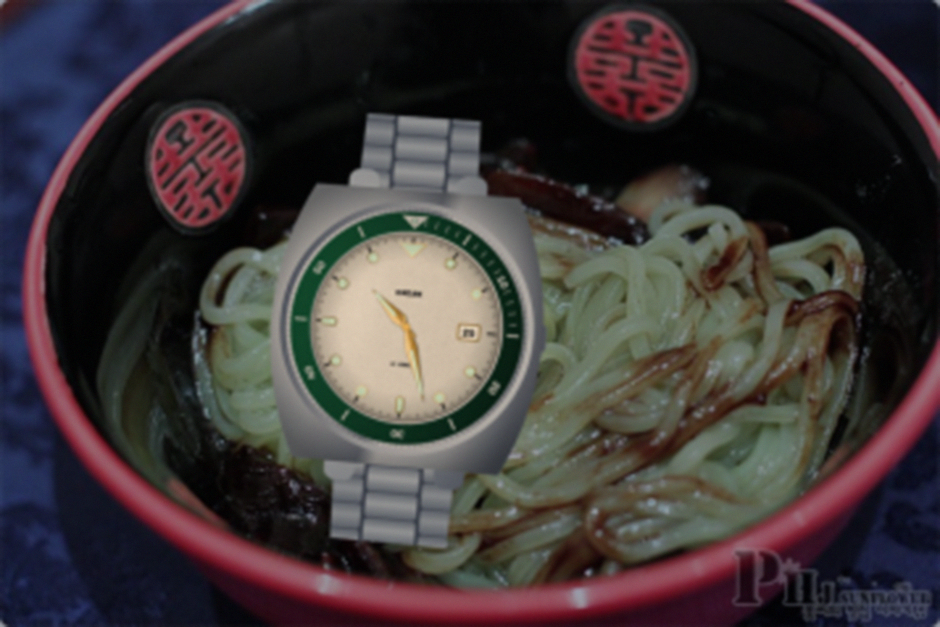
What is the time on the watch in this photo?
10:27
